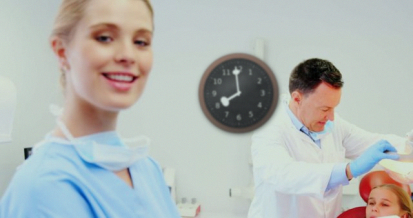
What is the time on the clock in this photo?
7:59
